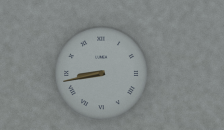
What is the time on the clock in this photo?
8:43
